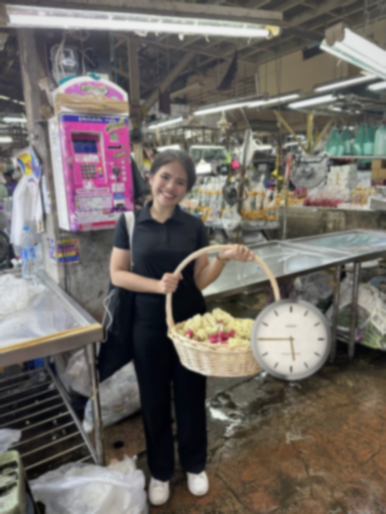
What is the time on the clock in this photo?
5:45
